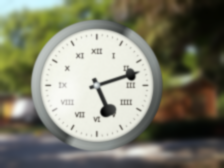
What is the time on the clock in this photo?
5:12
